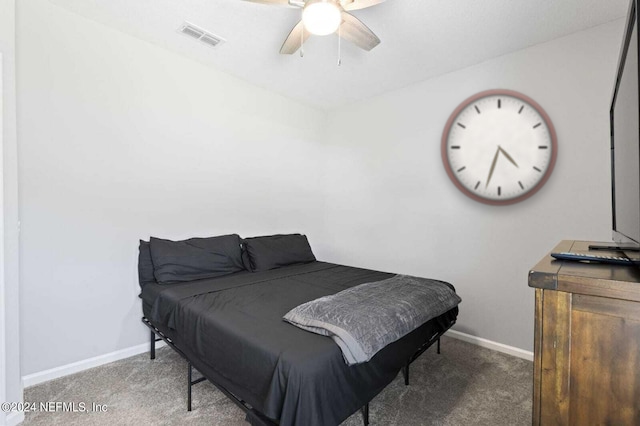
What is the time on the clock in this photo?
4:33
